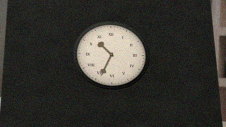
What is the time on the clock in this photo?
10:34
